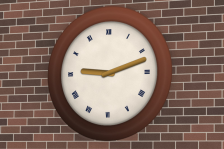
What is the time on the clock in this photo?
9:12
